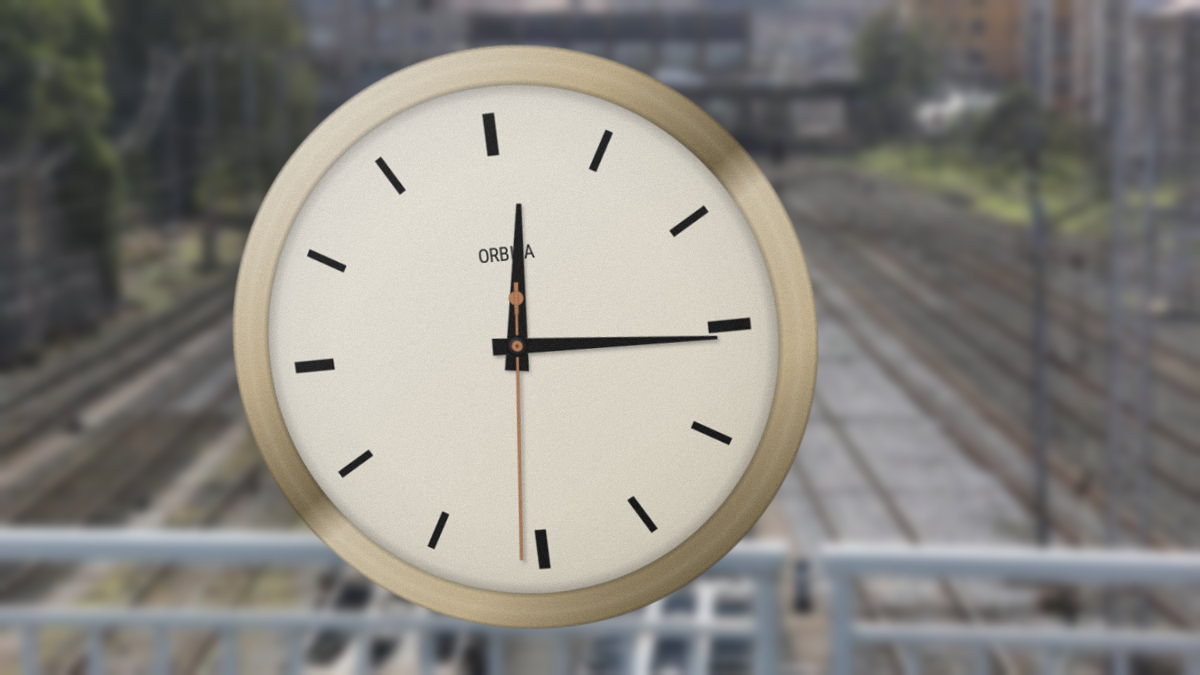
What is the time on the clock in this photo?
12:15:31
